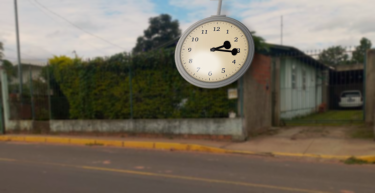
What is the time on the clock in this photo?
2:16
